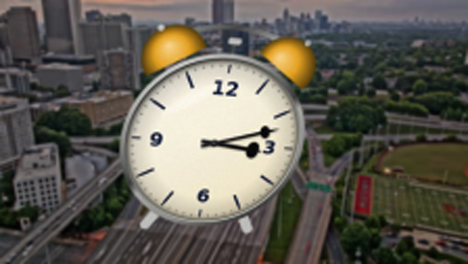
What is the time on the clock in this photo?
3:12
